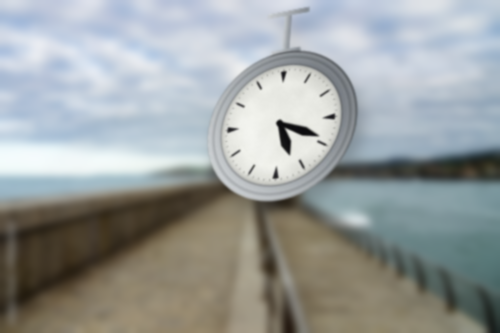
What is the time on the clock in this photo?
5:19
